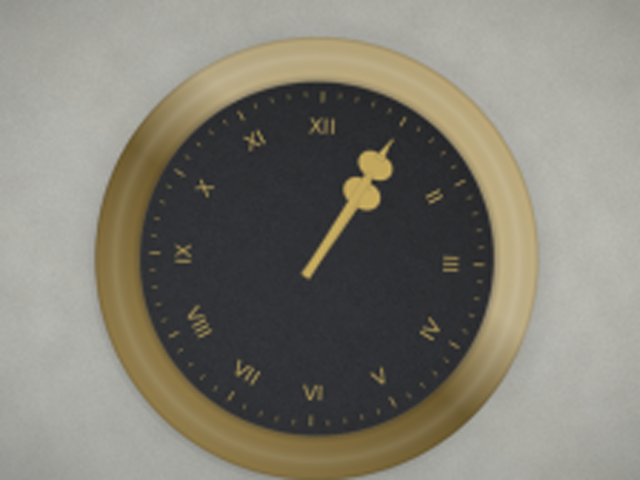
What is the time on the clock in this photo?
1:05
